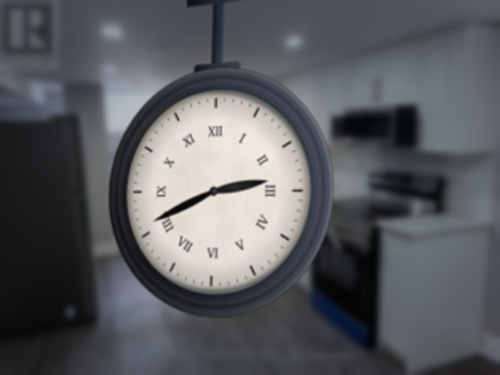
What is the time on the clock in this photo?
2:41
